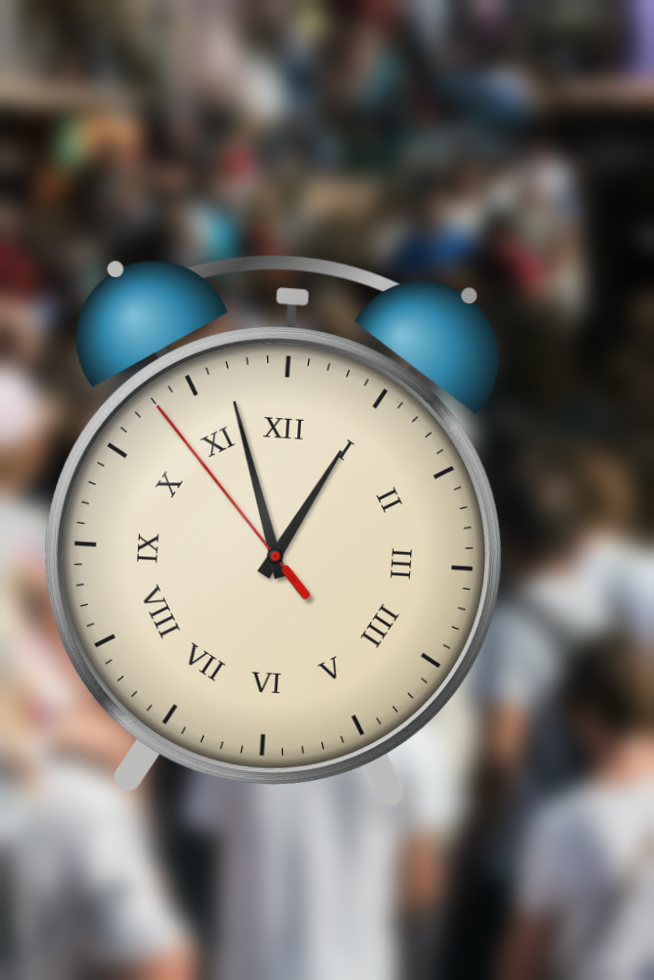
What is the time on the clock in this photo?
12:56:53
